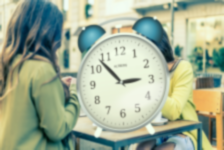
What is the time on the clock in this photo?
2:53
